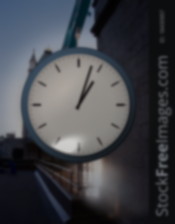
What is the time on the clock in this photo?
1:03
